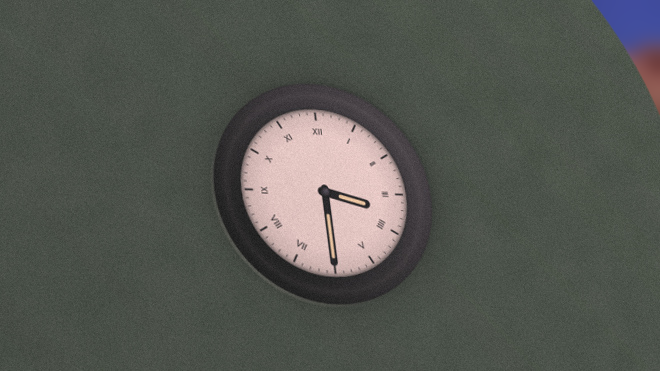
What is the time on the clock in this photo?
3:30
